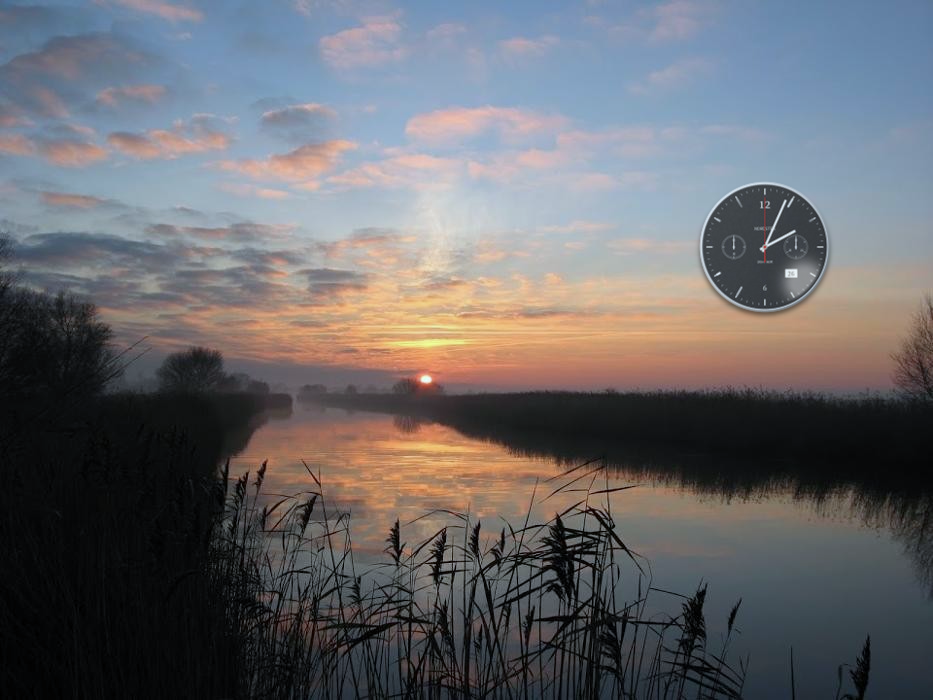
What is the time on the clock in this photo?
2:04
